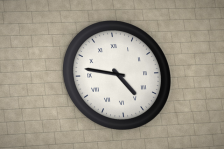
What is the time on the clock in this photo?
4:47
